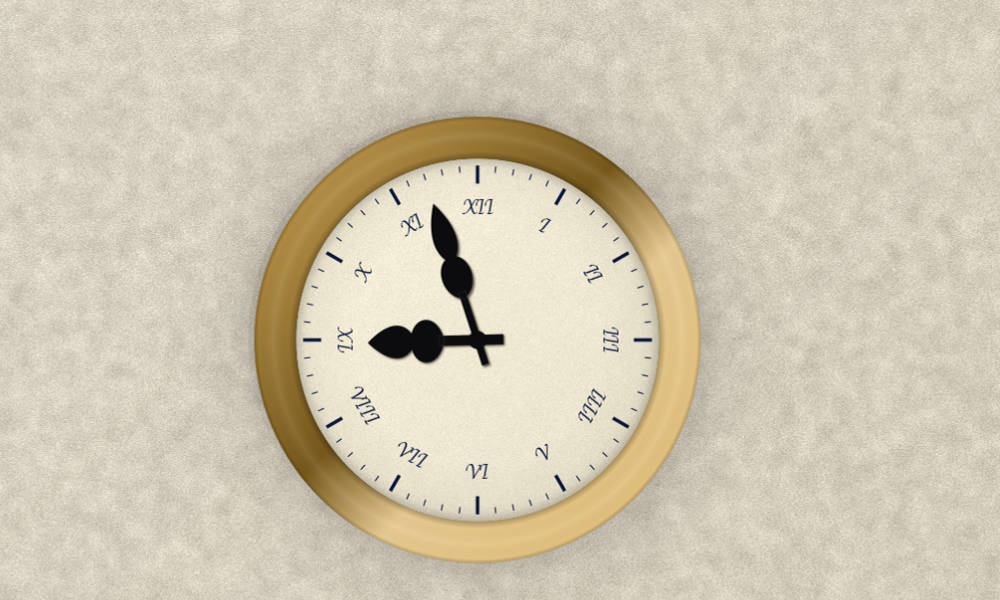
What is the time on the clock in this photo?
8:57
